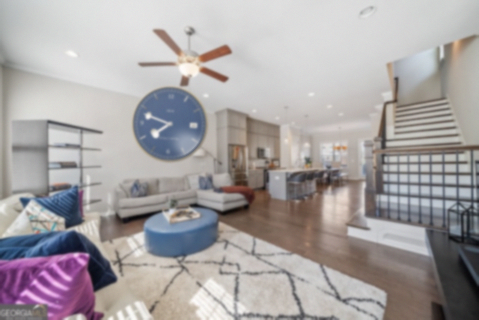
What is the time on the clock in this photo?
7:48
